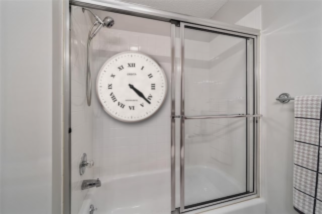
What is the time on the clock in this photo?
4:22
